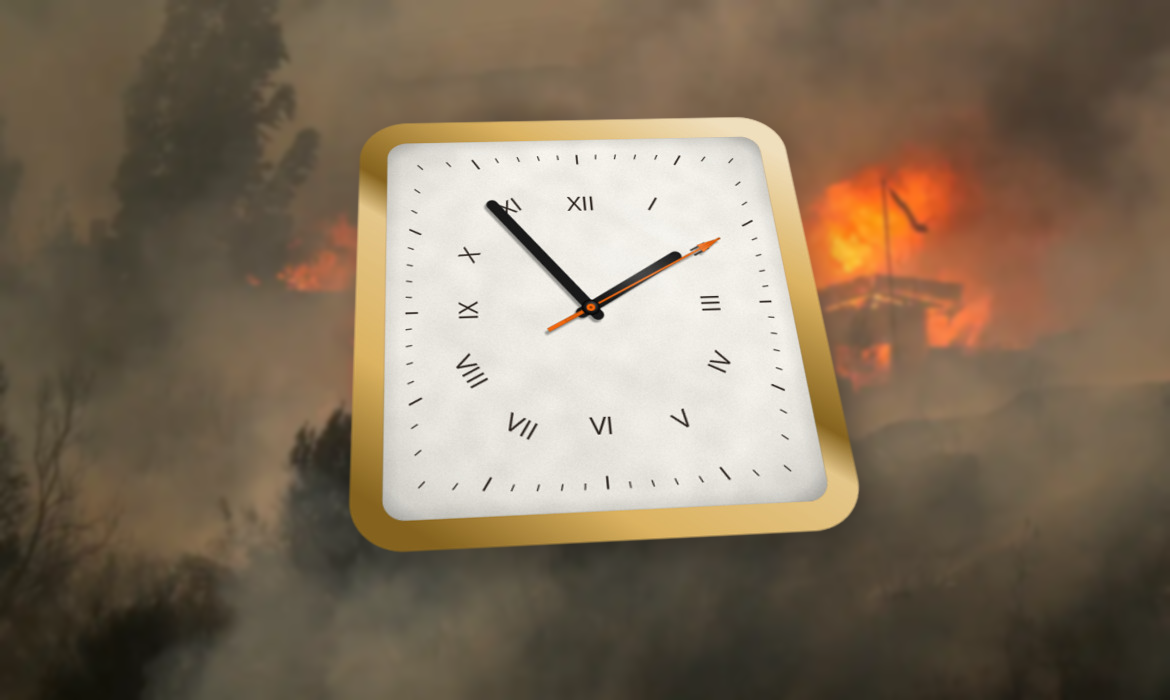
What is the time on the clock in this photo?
1:54:10
